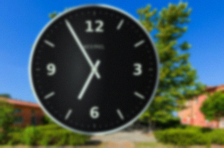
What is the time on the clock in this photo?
6:55
